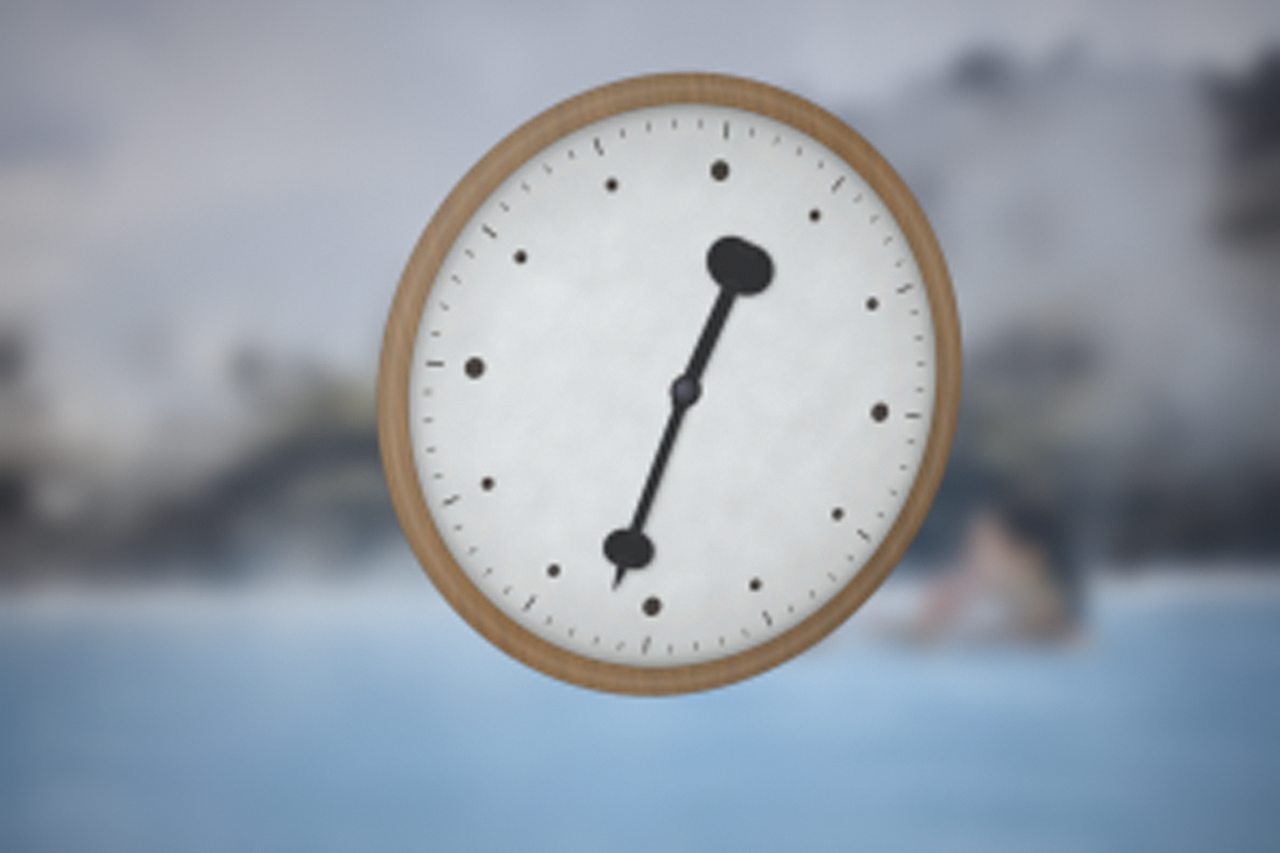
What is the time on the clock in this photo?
12:32
